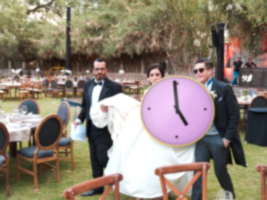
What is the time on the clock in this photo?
4:59
